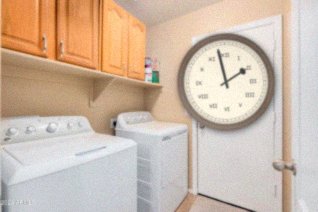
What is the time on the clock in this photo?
1:58
